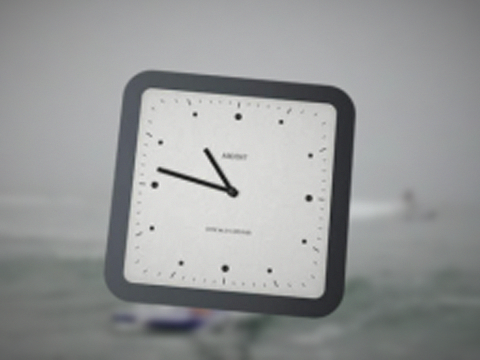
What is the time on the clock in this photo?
10:47
